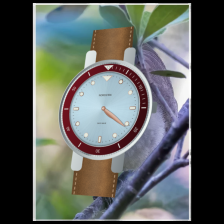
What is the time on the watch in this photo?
4:21
